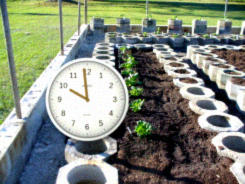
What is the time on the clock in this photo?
9:59
